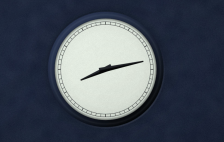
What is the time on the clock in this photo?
8:13
